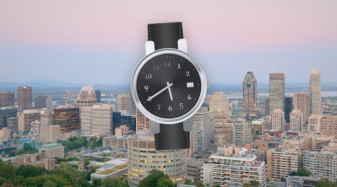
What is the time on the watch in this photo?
5:40
